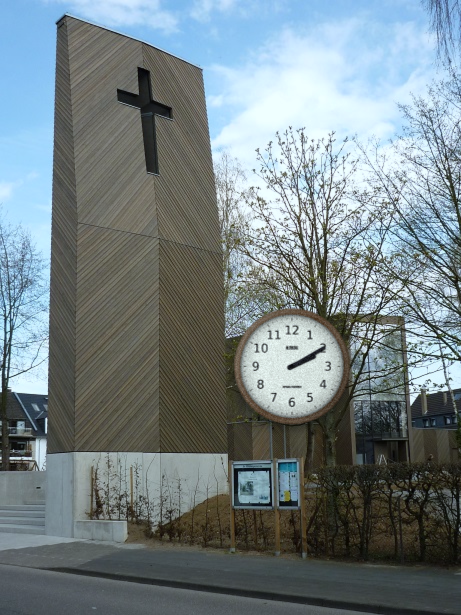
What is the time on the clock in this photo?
2:10
